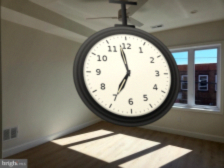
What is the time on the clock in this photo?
6:58
